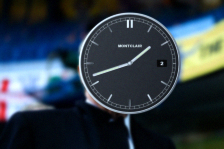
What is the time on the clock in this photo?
1:42
